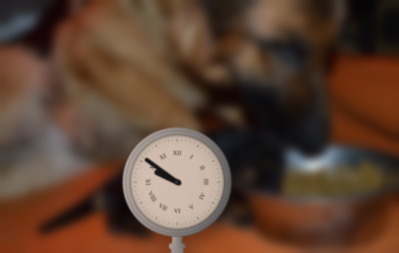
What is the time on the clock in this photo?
9:51
